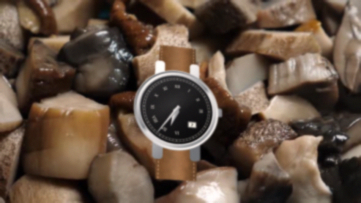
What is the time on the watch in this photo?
6:36
